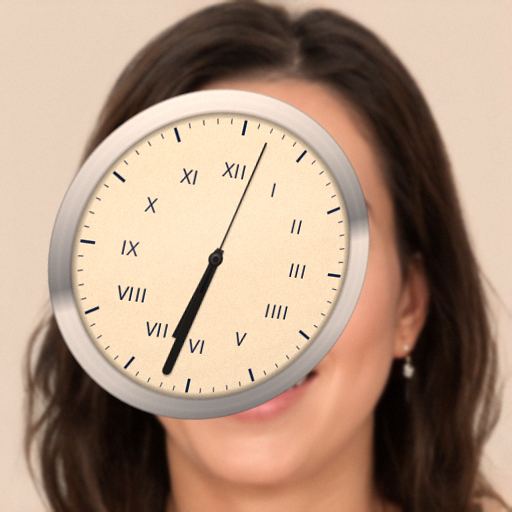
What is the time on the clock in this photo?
6:32:02
